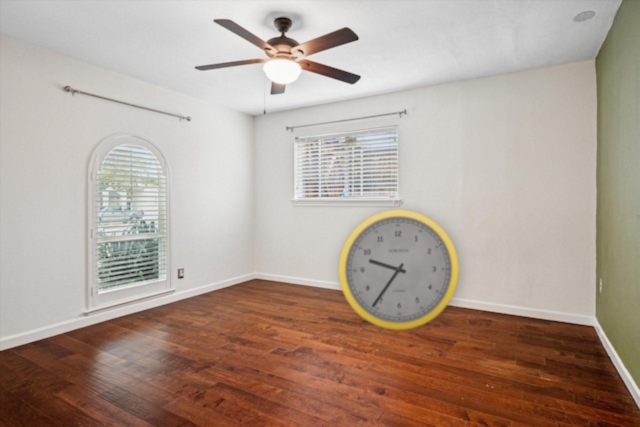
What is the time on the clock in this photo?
9:36
